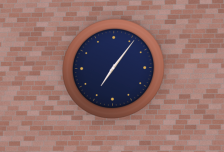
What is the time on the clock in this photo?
7:06
